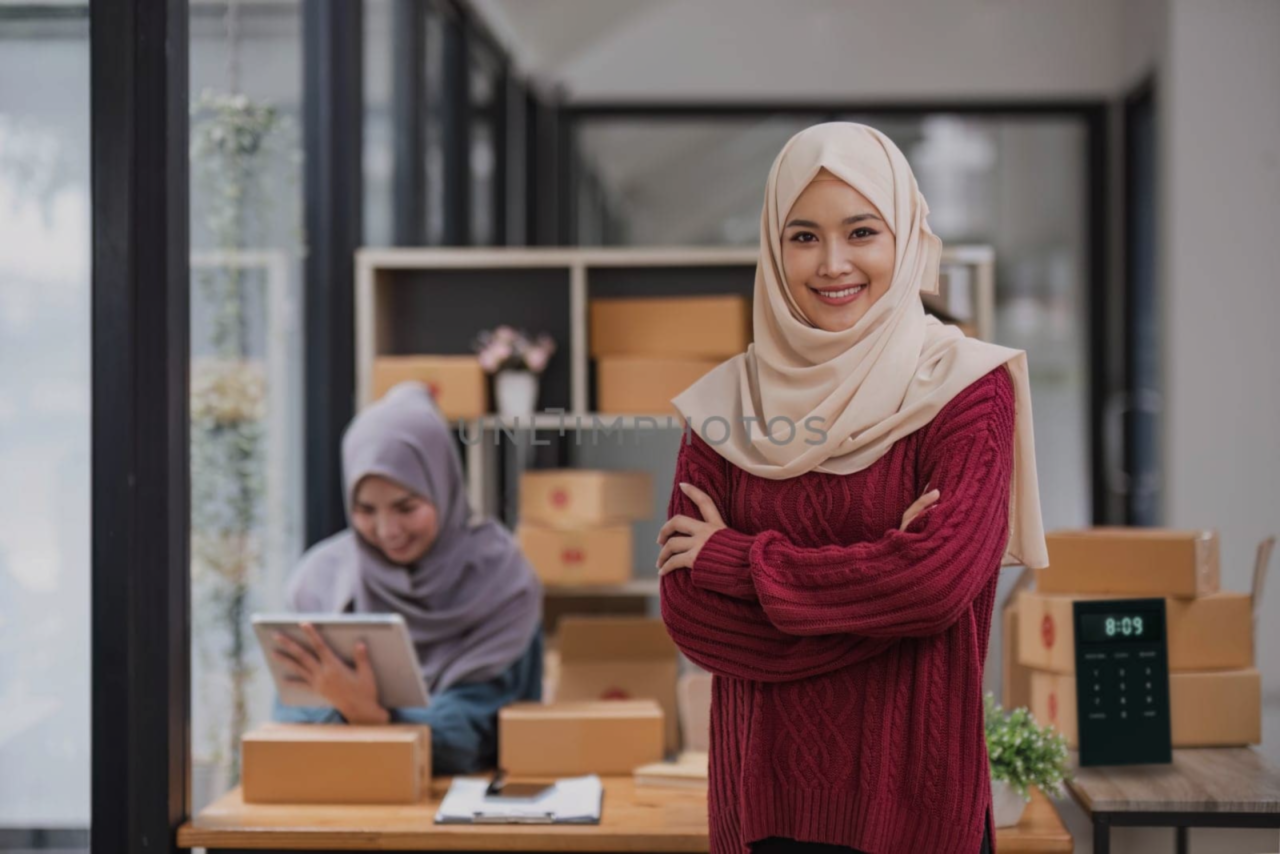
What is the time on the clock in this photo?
8:09
